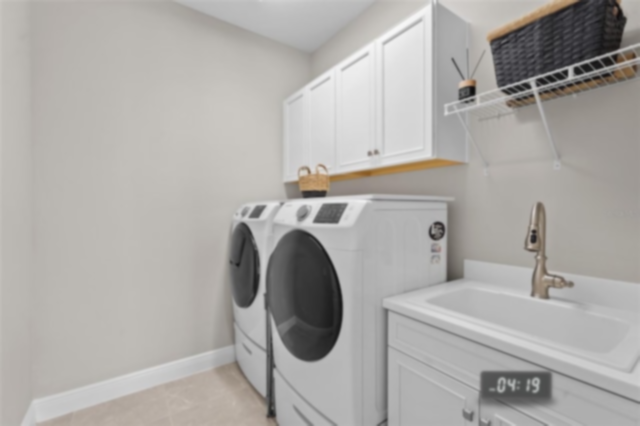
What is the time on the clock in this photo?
4:19
